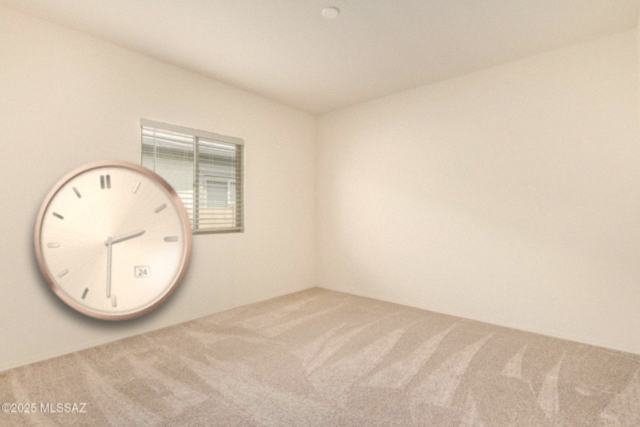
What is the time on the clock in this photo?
2:31
